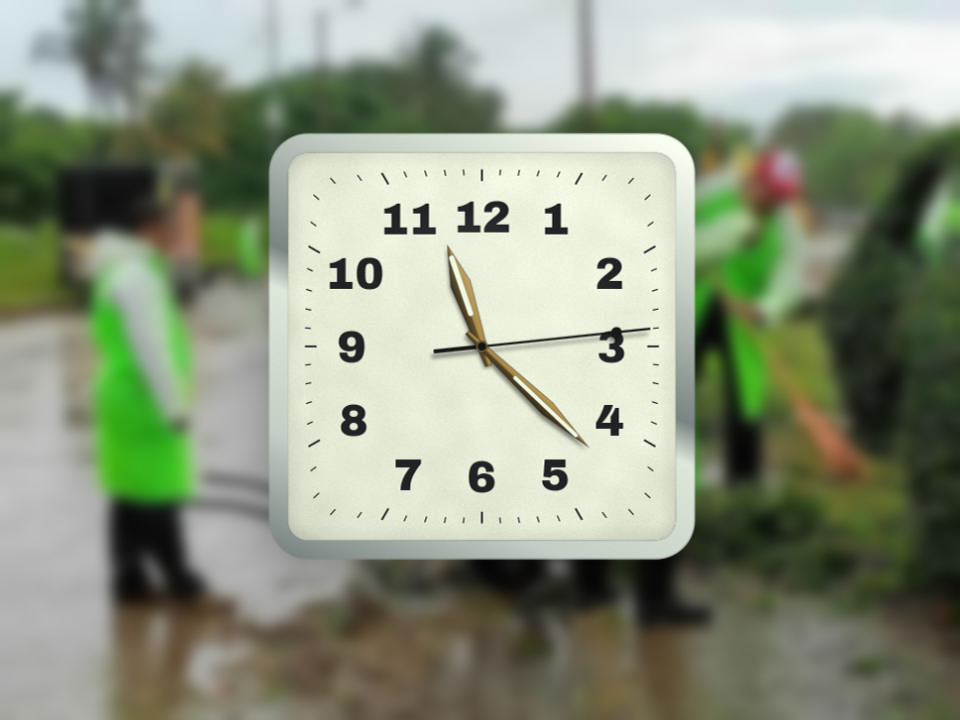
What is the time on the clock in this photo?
11:22:14
